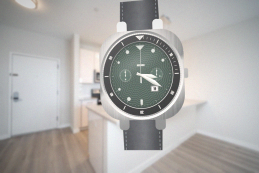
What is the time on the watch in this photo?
3:20
